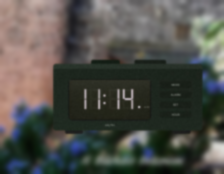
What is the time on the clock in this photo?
11:14
